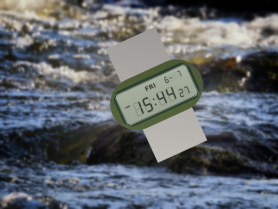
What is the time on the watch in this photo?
15:44:27
